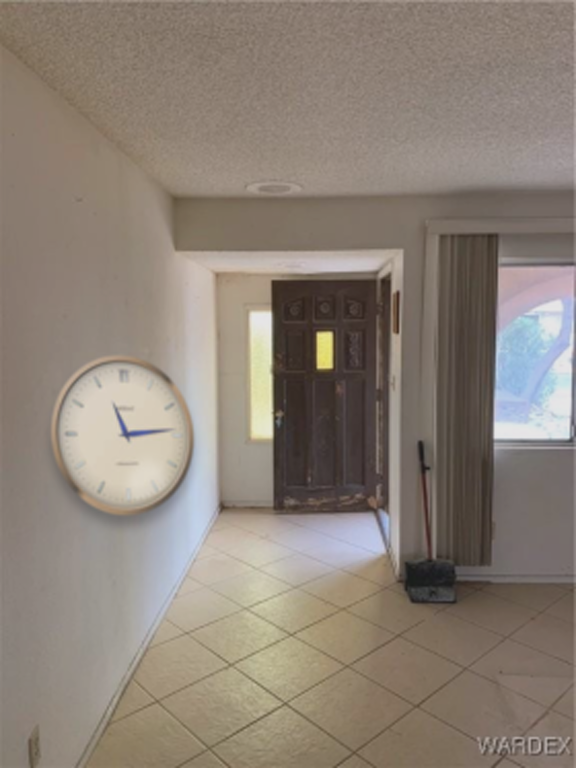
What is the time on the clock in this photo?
11:14
